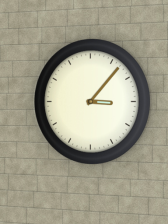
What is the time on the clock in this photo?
3:07
